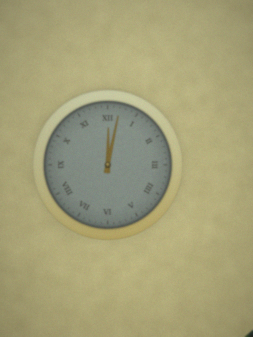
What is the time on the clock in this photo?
12:02
